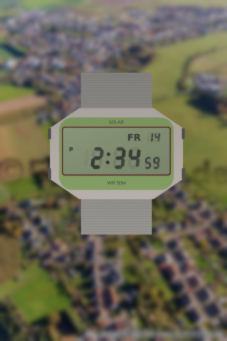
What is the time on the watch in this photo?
2:34:59
